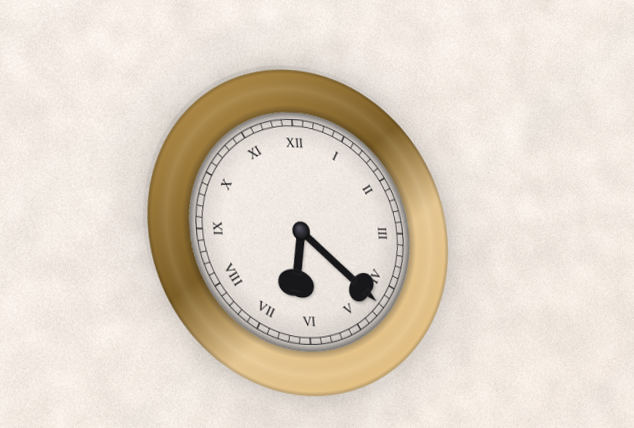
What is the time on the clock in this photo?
6:22
